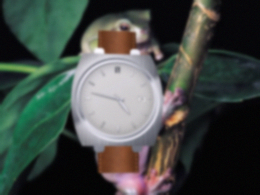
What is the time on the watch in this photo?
4:47
